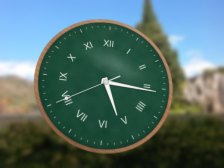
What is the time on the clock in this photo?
5:15:40
